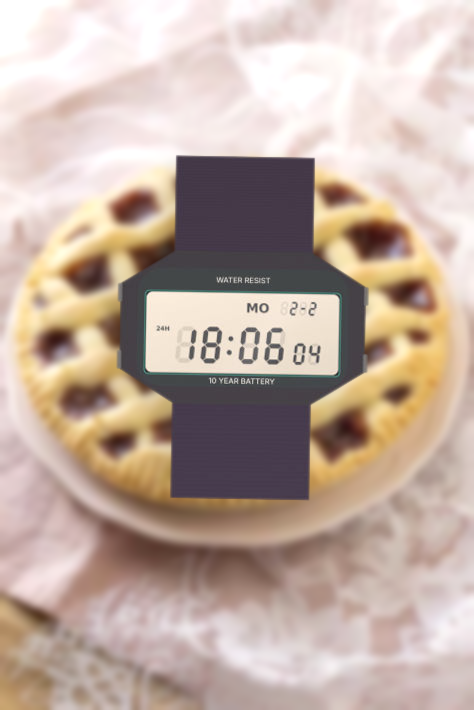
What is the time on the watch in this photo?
18:06:04
